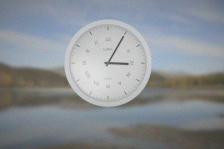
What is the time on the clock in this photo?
3:05
